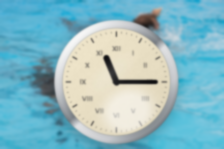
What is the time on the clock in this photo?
11:15
